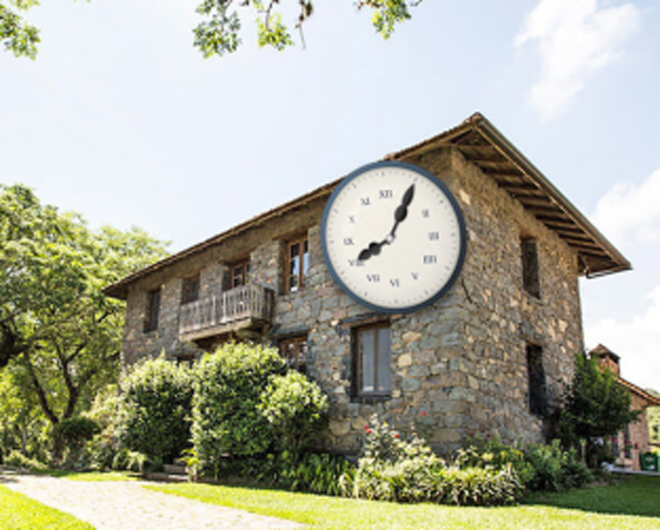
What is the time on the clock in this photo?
8:05
